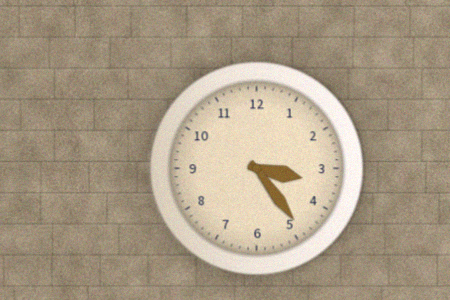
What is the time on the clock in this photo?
3:24
